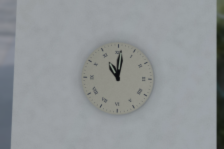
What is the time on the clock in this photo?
11:01
